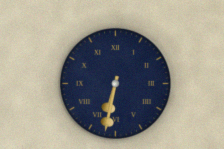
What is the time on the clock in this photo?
6:32
